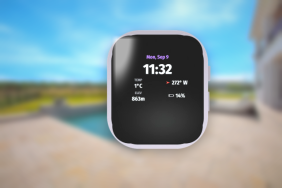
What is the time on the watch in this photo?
11:32
